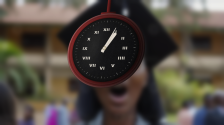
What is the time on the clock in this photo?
1:04
